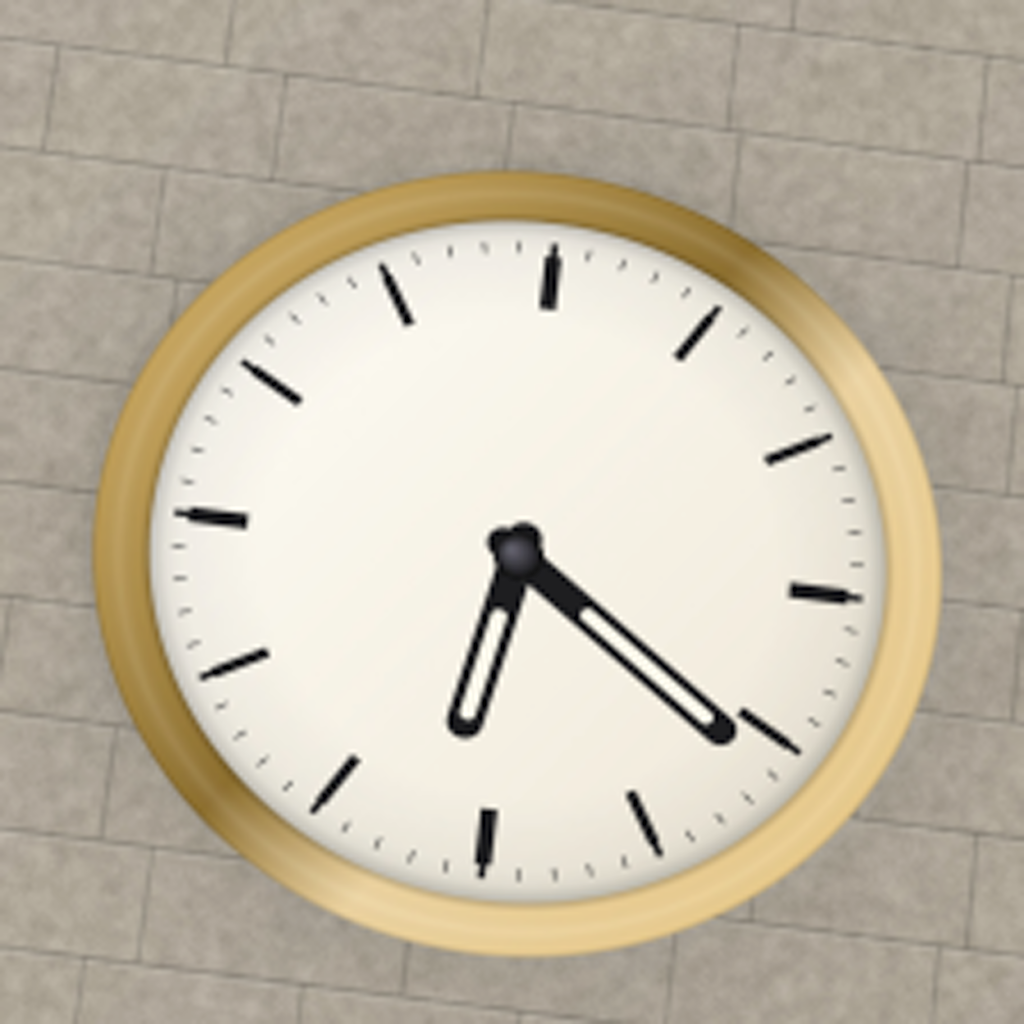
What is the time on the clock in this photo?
6:21
